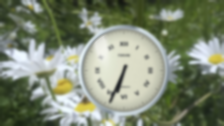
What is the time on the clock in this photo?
6:34
